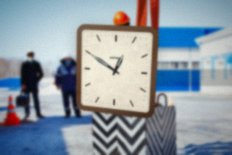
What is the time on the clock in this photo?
12:50
